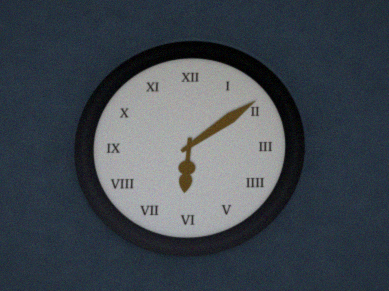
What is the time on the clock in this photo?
6:09
